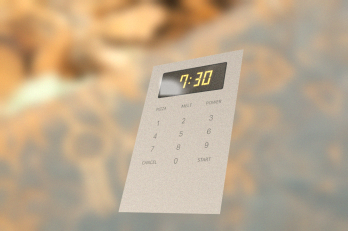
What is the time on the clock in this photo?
7:30
